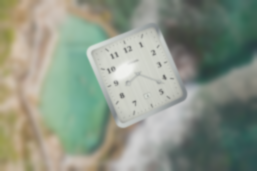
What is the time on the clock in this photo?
8:22
